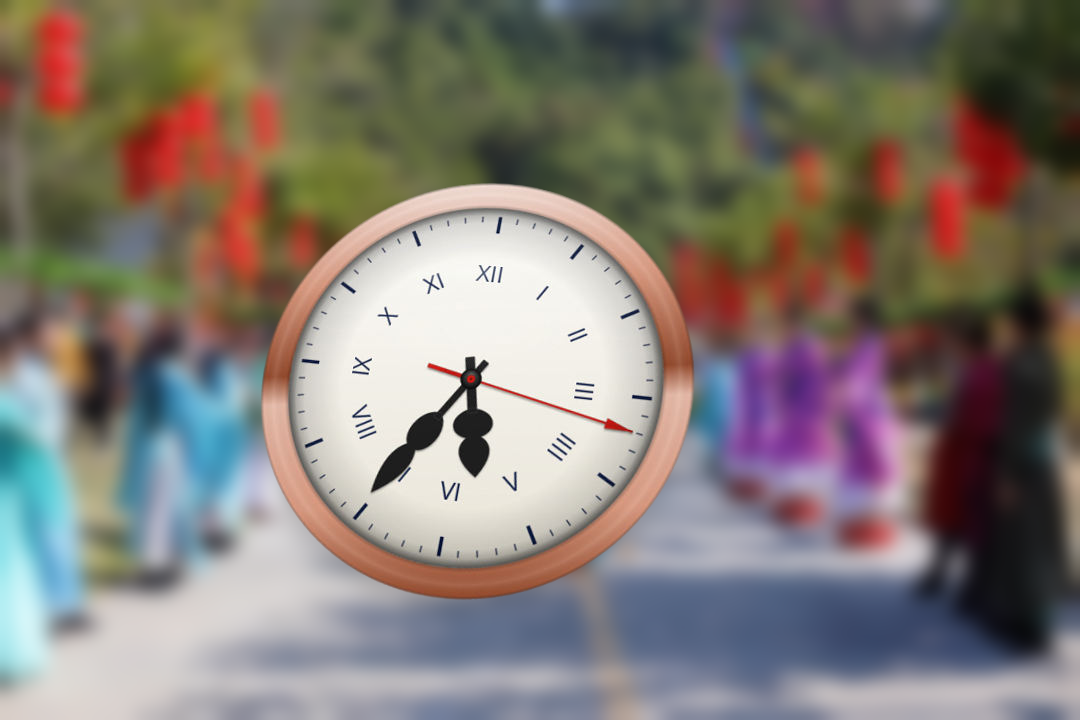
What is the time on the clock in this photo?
5:35:17
